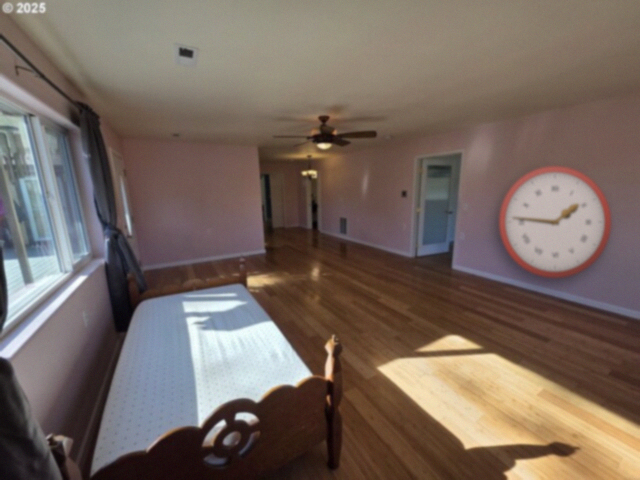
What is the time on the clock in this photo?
1:46
